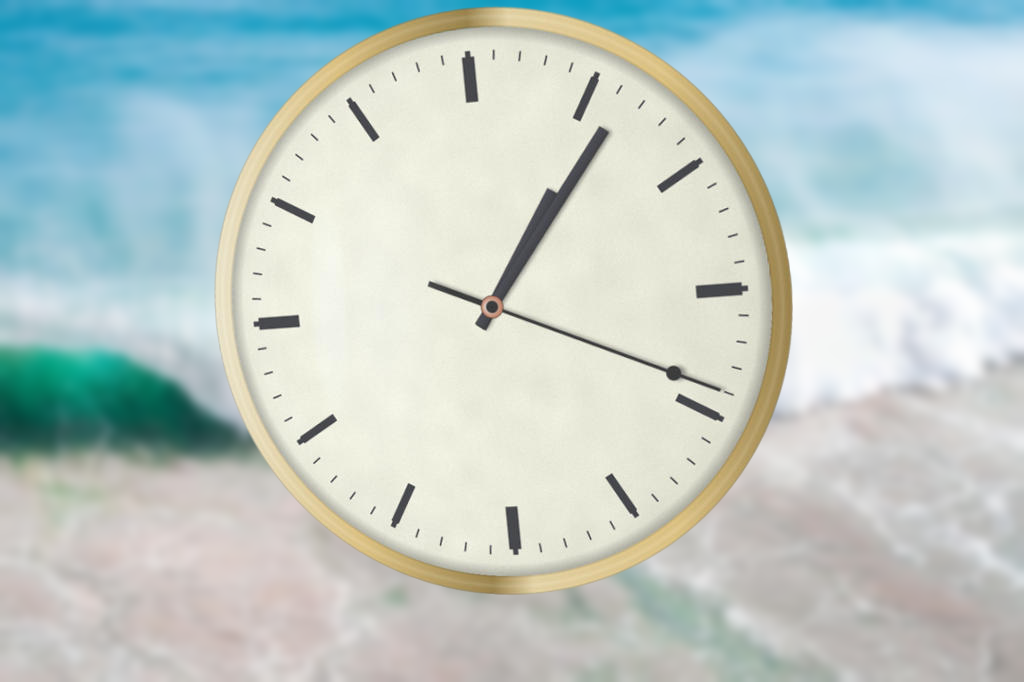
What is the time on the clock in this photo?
1:06:19
